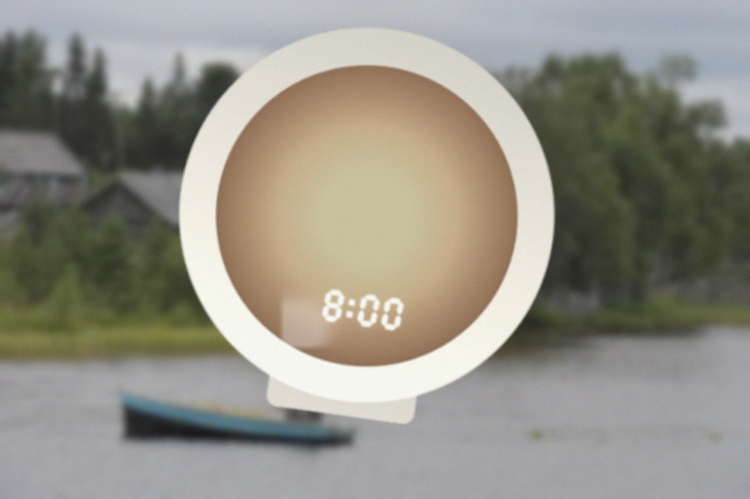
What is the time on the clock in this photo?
8:00
